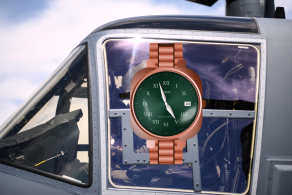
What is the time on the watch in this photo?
4:57
